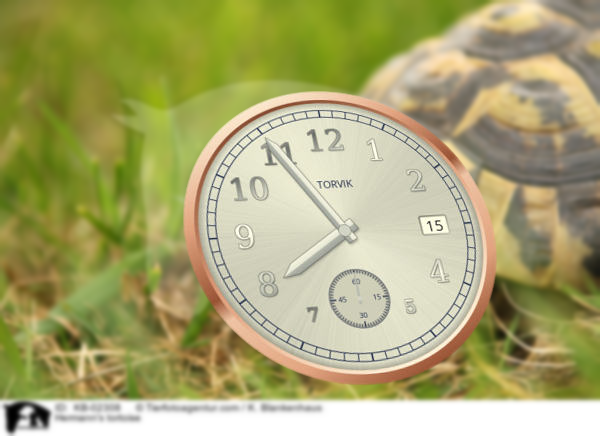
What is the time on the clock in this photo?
7:55
